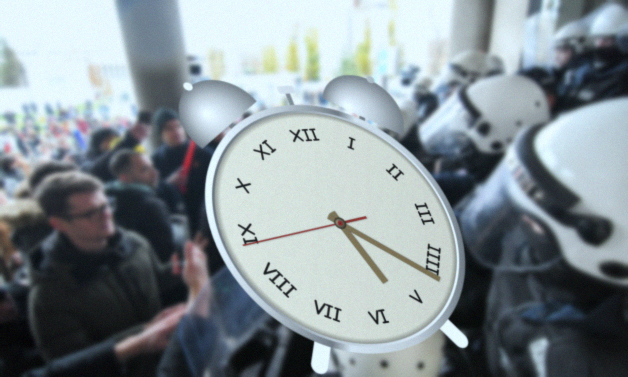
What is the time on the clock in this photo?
5:21:44
